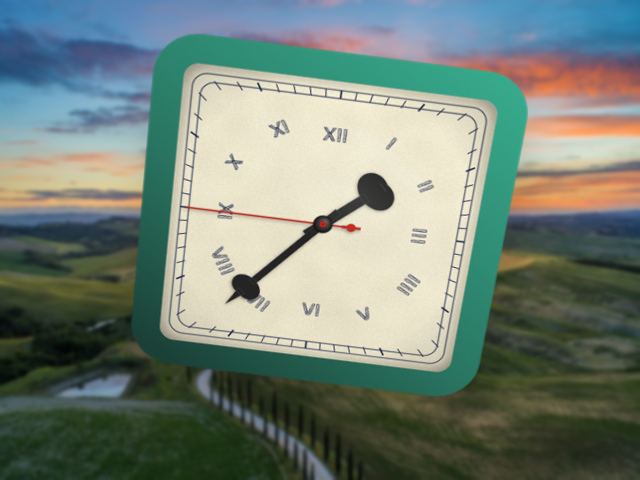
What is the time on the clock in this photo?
1:36:45
